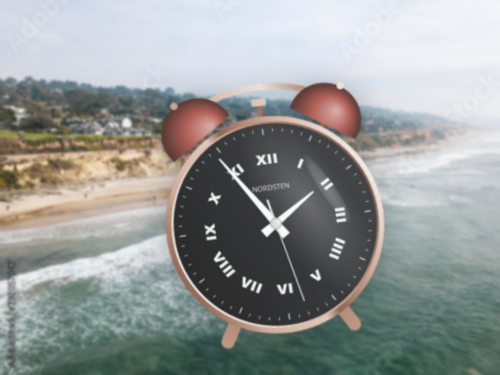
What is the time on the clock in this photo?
1:54:28
